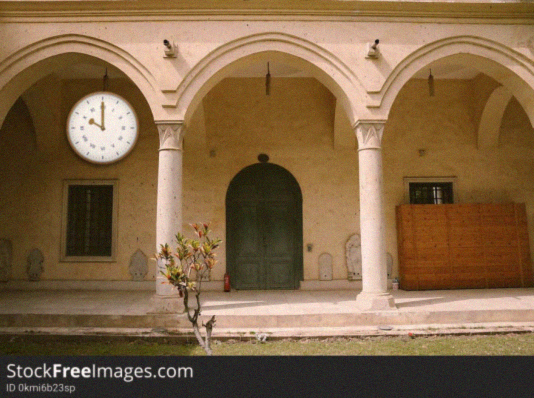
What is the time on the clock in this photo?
10:00
